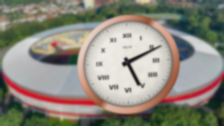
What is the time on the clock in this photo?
5:11
